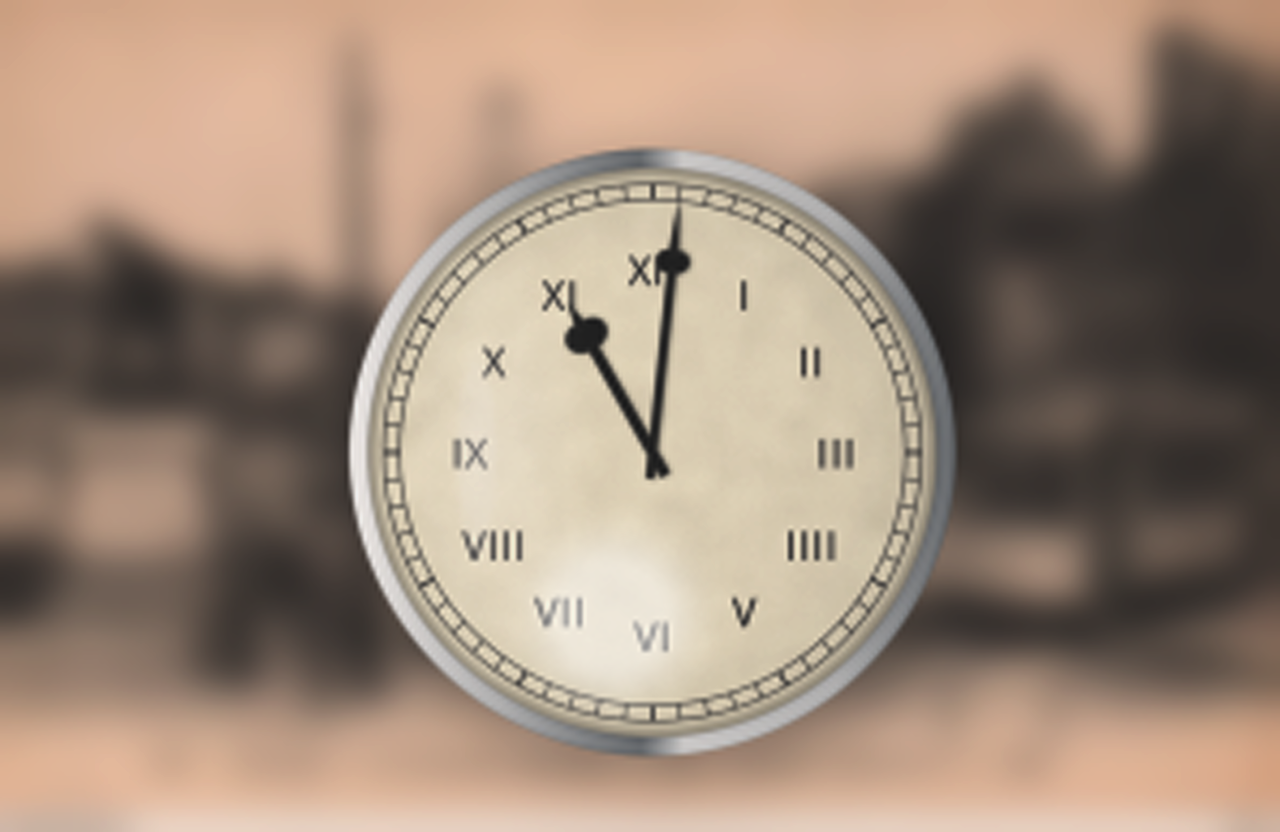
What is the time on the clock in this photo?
11:01
